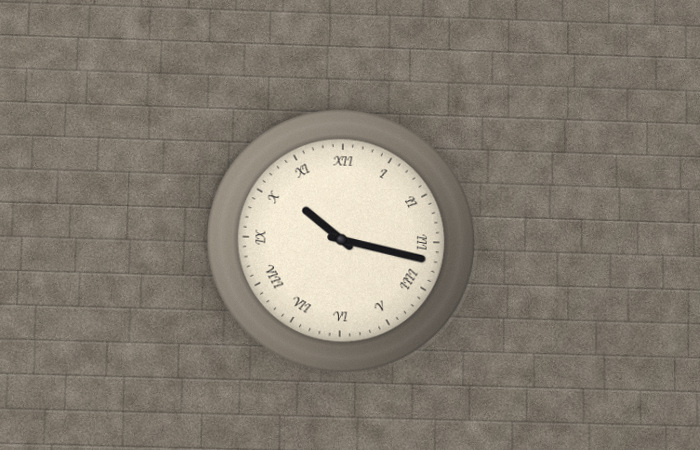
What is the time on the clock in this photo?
10:17
